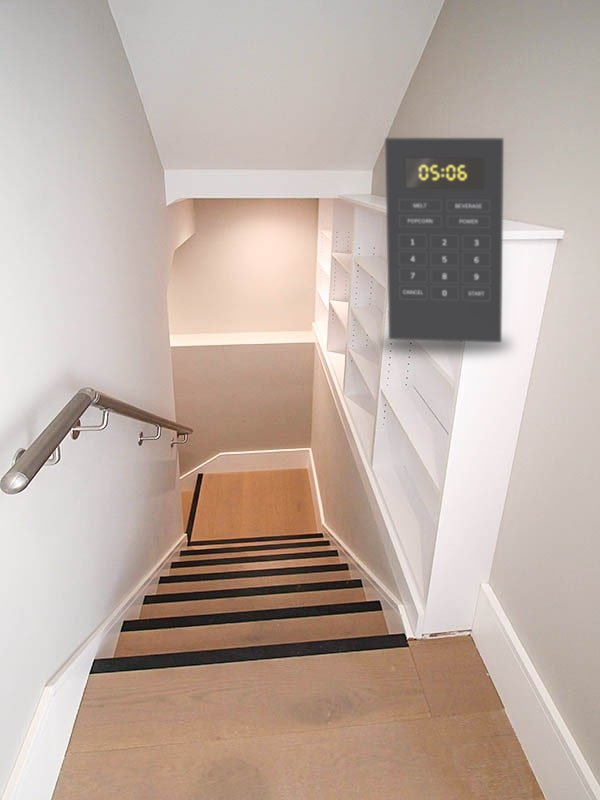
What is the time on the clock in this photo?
5:06
